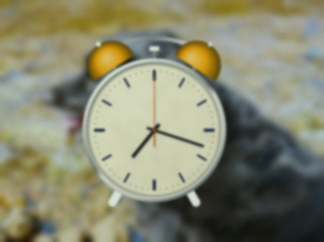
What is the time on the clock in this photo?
7:18:00
